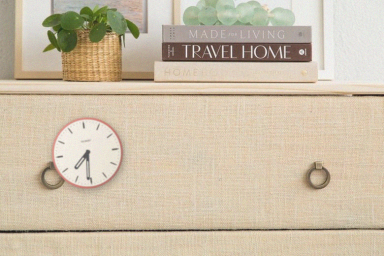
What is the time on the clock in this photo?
7:31
